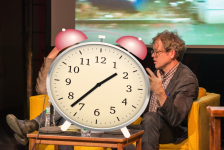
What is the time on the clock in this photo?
1:37
